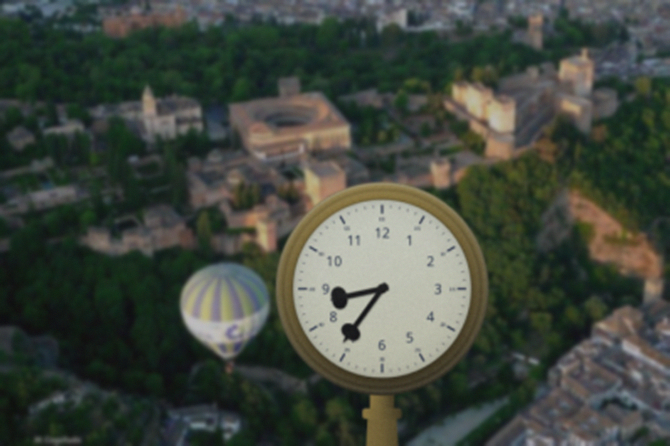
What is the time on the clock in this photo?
8:36
